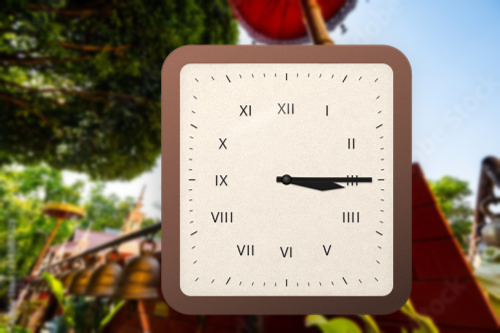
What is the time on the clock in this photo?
3:15
